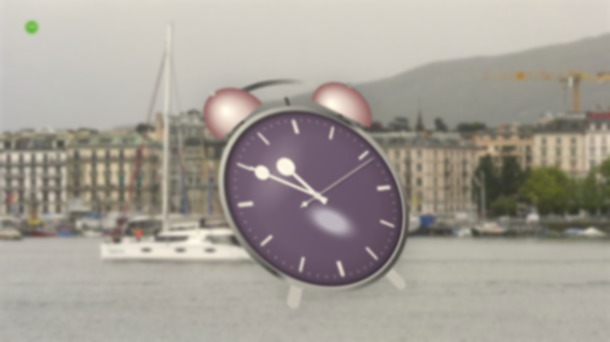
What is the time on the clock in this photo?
10:50:11
